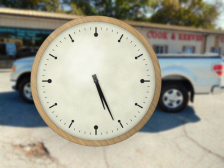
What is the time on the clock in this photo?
5:26
